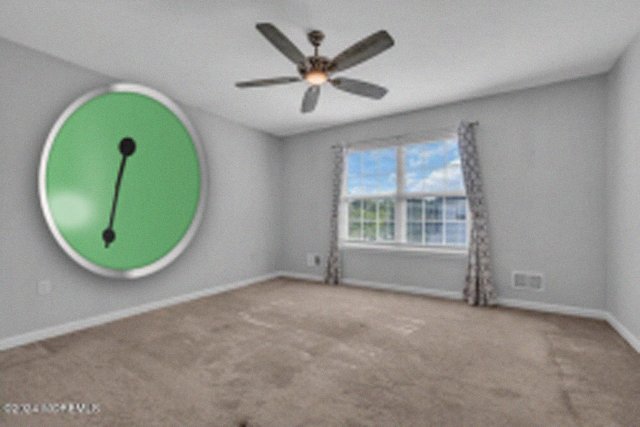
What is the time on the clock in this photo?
12:32
